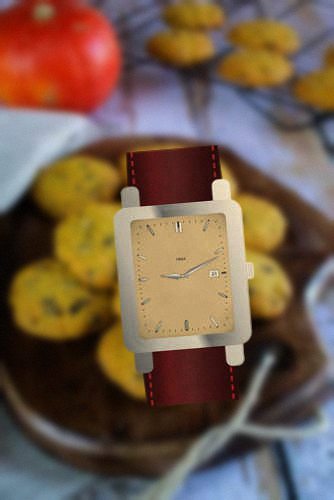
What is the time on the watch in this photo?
9:11
